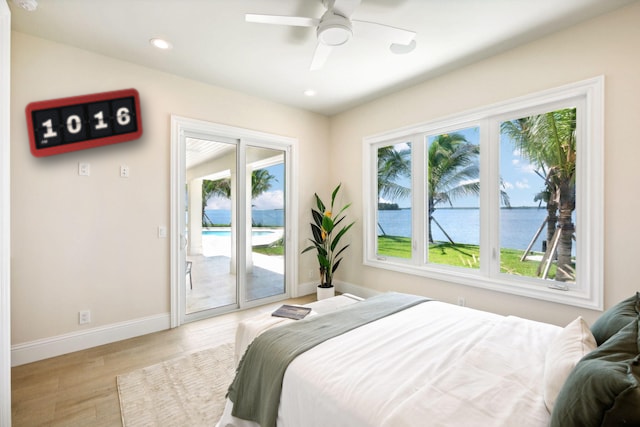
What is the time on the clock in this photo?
10:16
